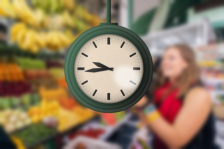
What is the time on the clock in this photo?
9:44
